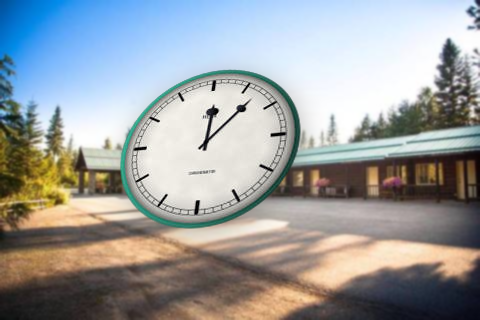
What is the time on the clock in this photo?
12:07
